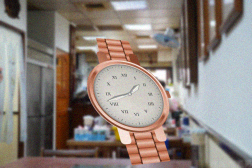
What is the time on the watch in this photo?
1:42
